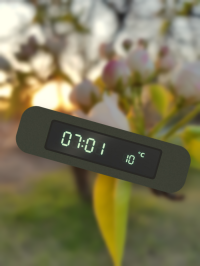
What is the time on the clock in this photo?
7:01
